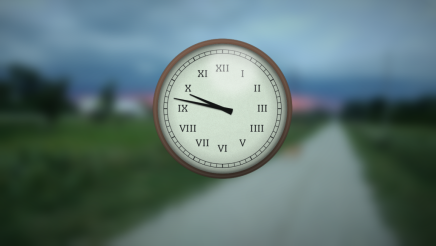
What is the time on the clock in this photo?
9:47
